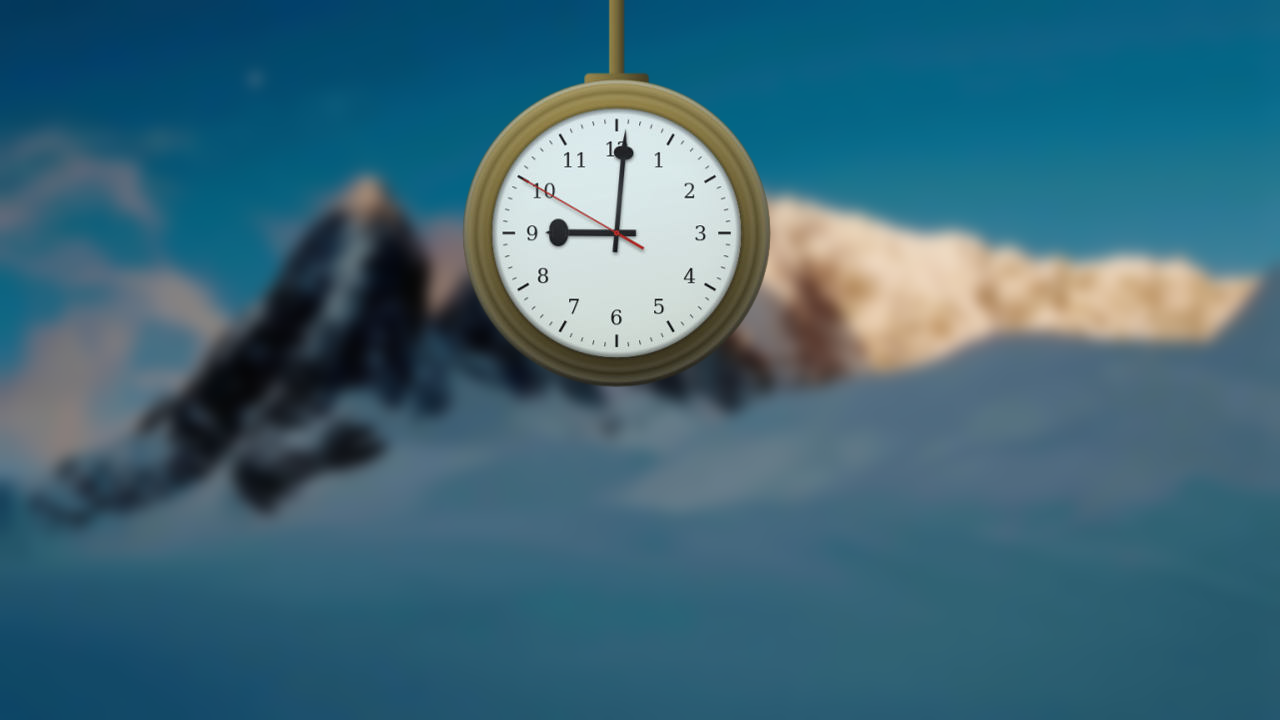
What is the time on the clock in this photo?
9:00:50
